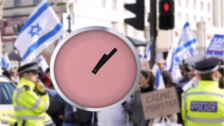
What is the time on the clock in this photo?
1:07
